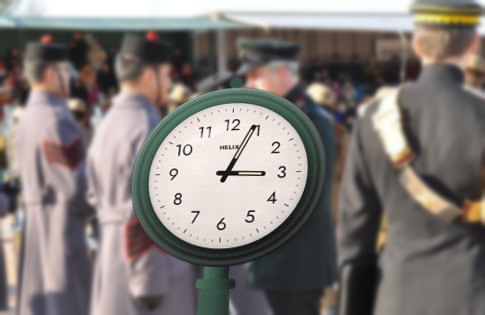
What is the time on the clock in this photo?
3:04
